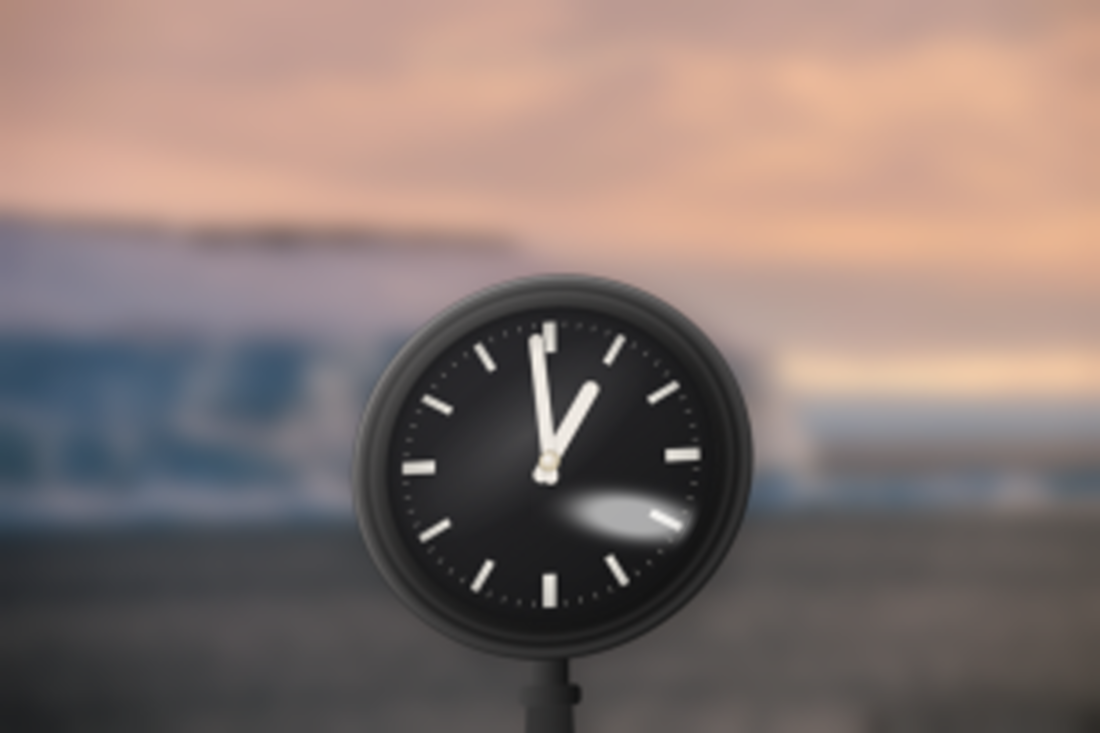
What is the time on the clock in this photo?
12:59
